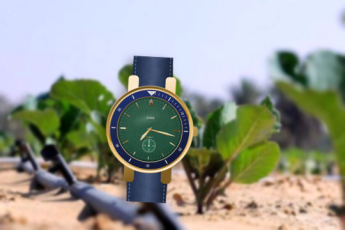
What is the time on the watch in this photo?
7:17
